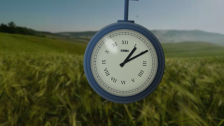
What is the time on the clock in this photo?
1:10
